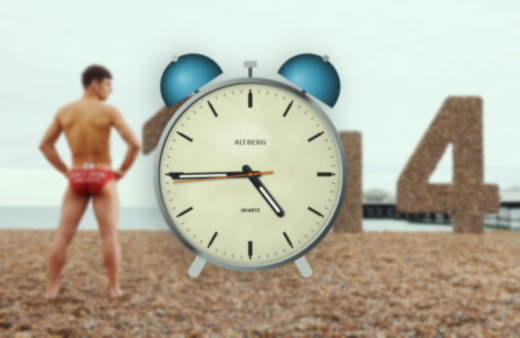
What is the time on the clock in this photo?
4:44:44
